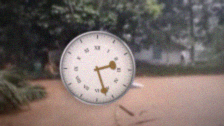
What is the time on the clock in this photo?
2:27
